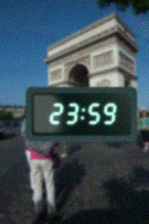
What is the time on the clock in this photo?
23:59
